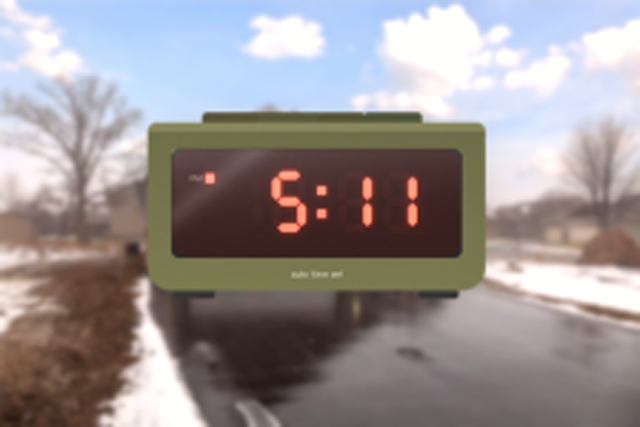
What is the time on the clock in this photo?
5:11
